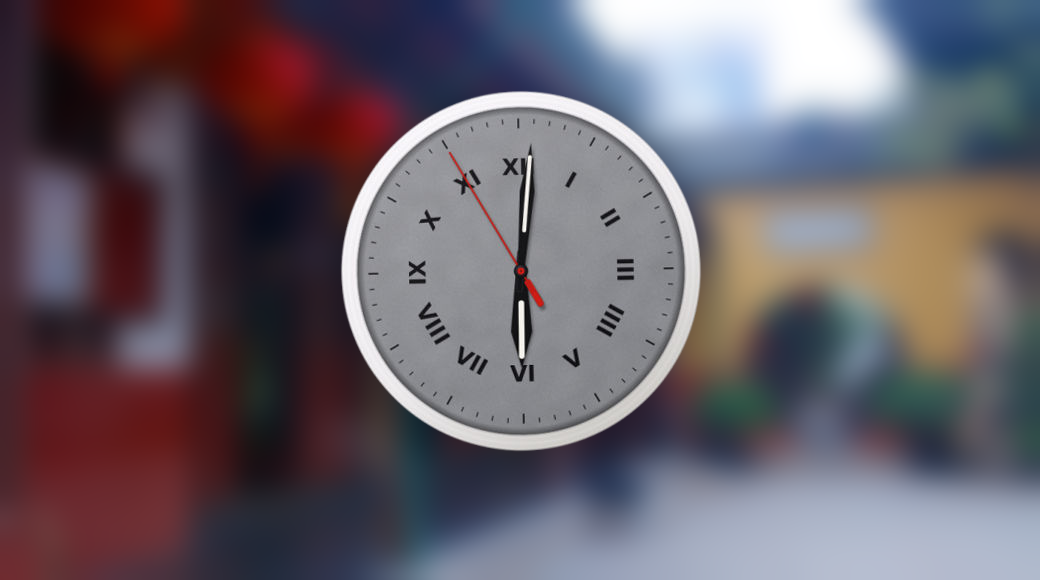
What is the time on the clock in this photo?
6:00:55
